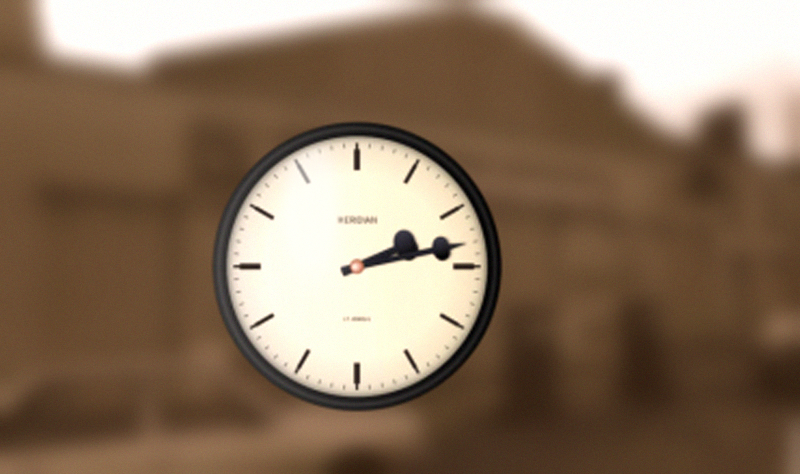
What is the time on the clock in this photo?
2:13
